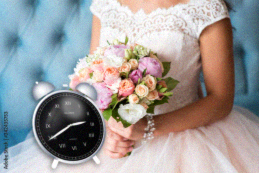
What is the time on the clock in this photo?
2:40
